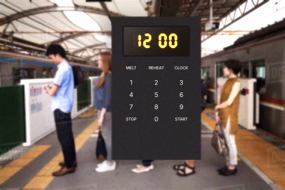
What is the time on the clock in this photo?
12:00
